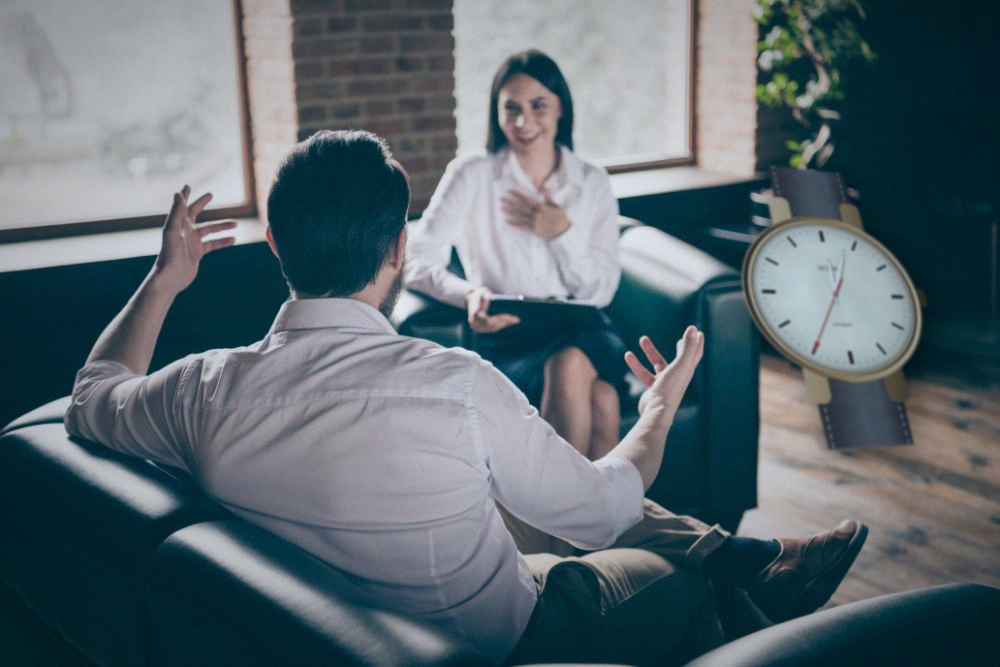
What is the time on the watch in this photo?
12:03:35
